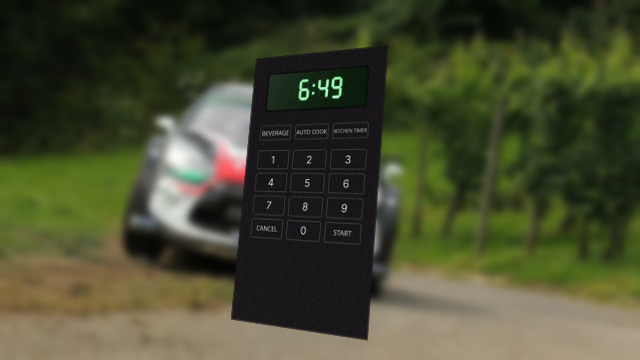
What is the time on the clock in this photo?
6:49
